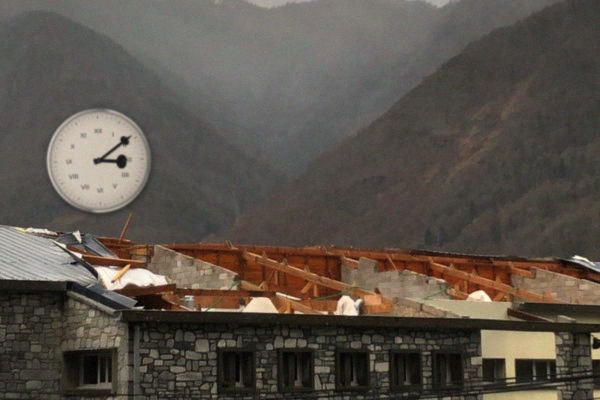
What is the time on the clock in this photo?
3:09
